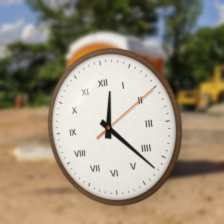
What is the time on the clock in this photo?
12:22:10
